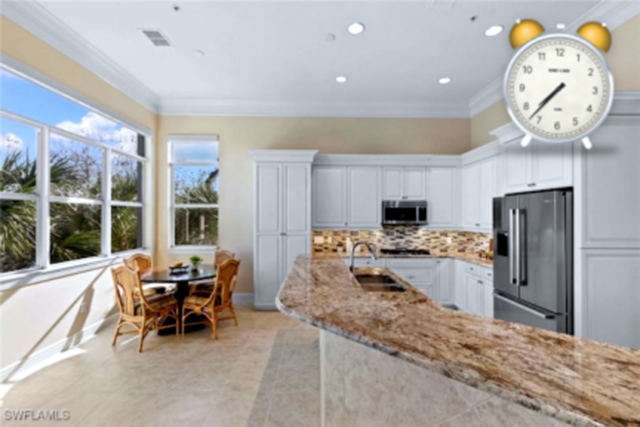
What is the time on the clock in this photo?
7:37
